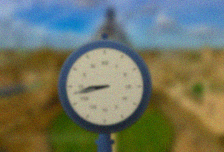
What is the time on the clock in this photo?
8:43
